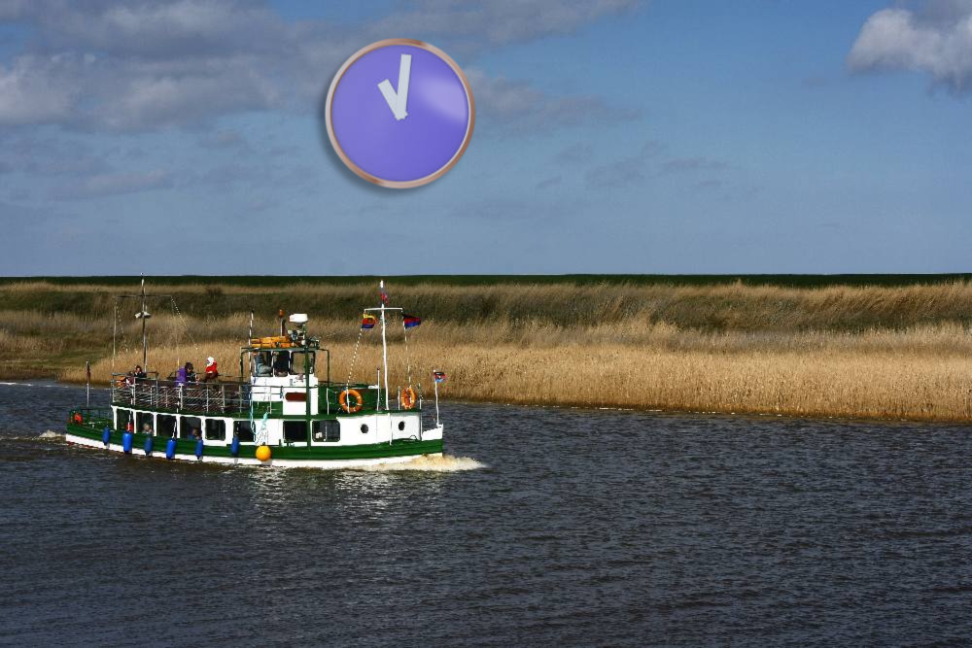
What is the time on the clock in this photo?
11:01
